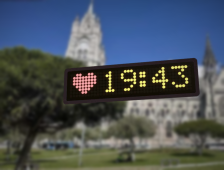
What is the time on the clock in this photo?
19:43
